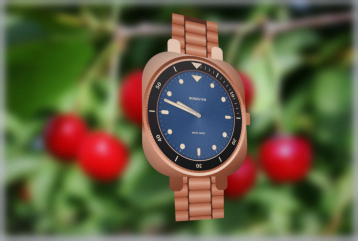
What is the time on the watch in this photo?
9:48
